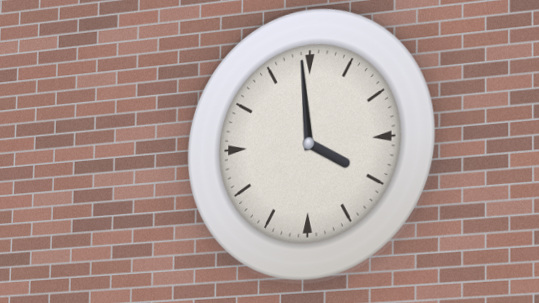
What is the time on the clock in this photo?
3:59
